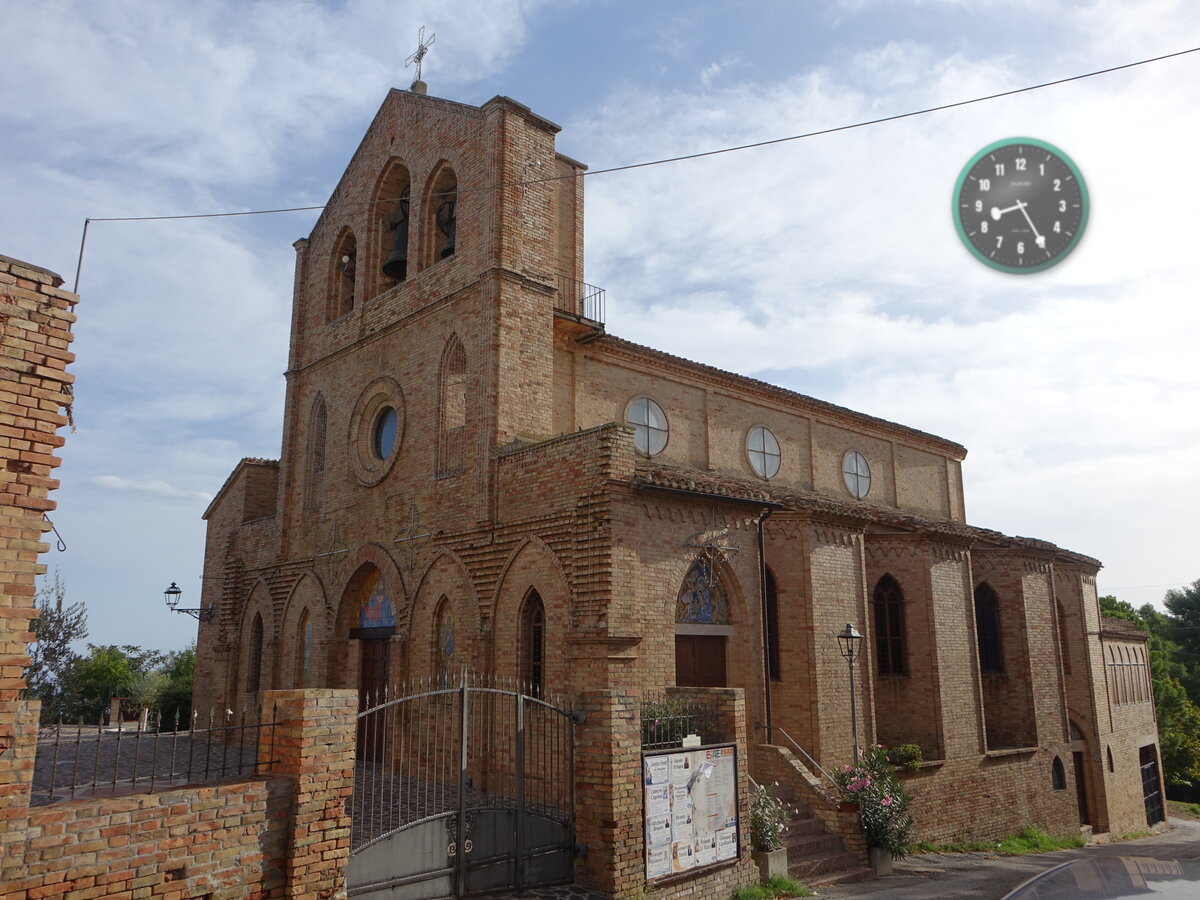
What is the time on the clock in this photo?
8:25
